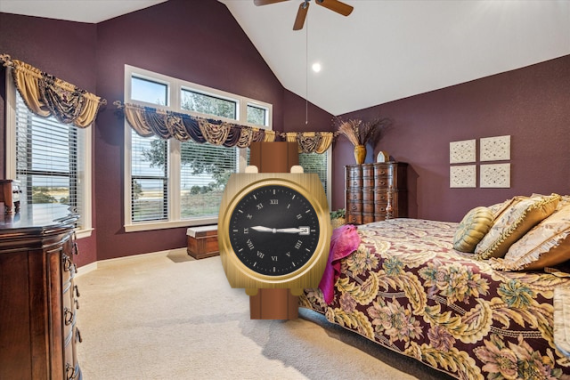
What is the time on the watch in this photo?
9:15
